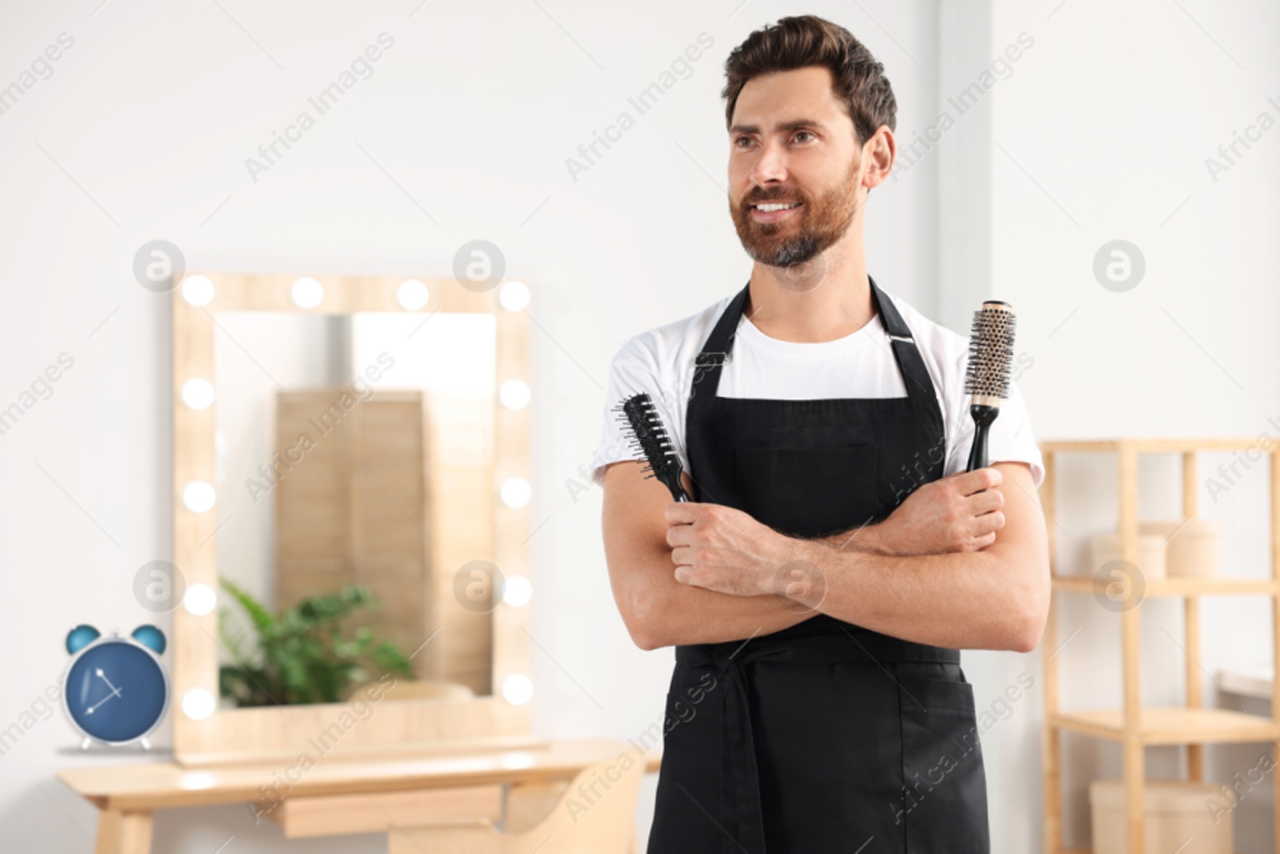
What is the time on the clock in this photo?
10:39
